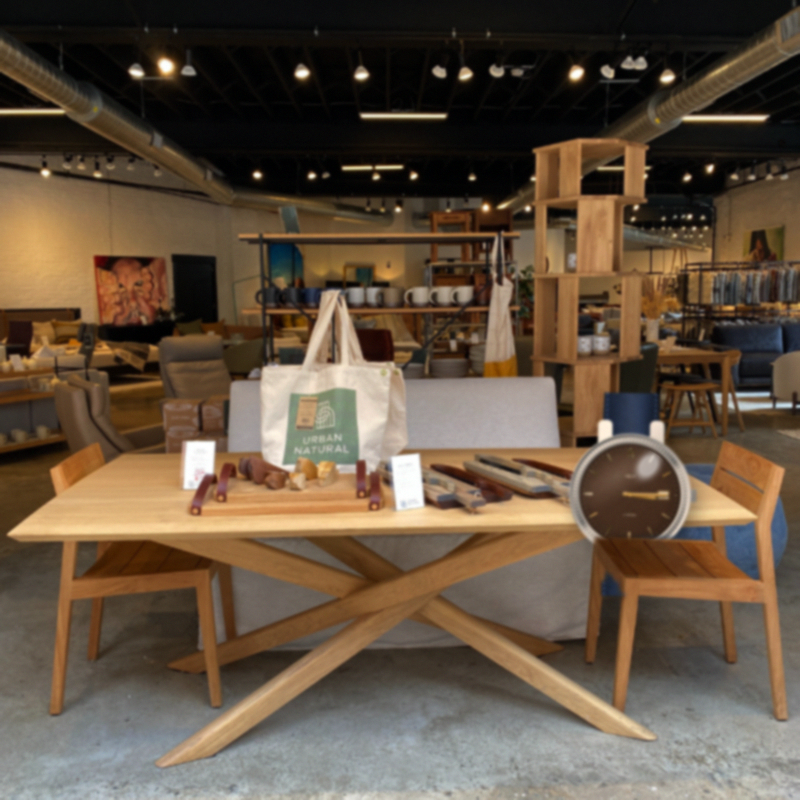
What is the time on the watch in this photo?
3:15
